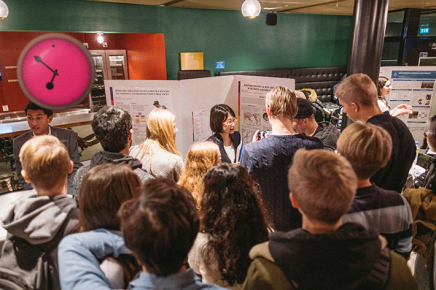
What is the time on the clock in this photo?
6:52
